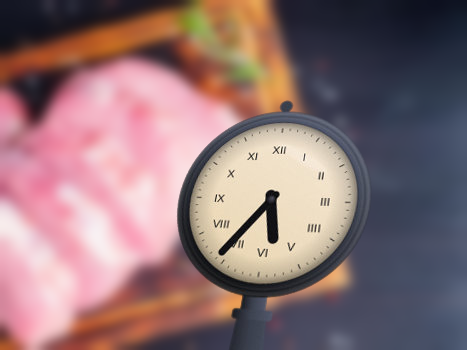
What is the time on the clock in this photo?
5:36
